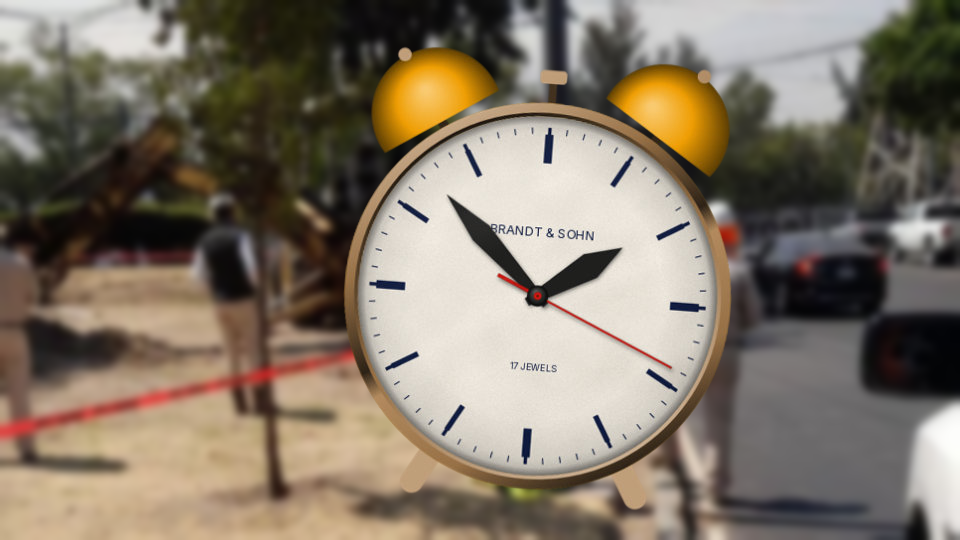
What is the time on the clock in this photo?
1:52:19
